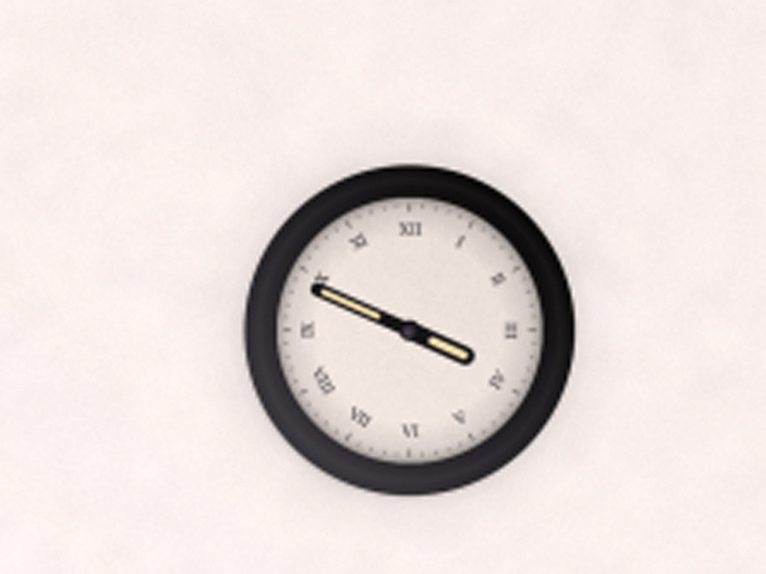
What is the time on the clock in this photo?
3:49
